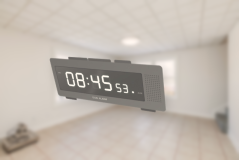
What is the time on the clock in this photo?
8:45:53
